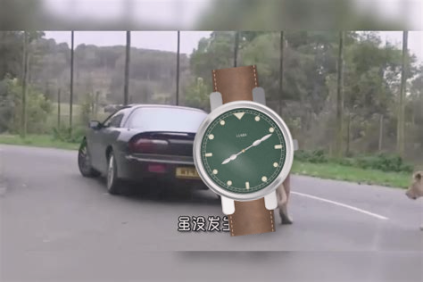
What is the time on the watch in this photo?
8:11
